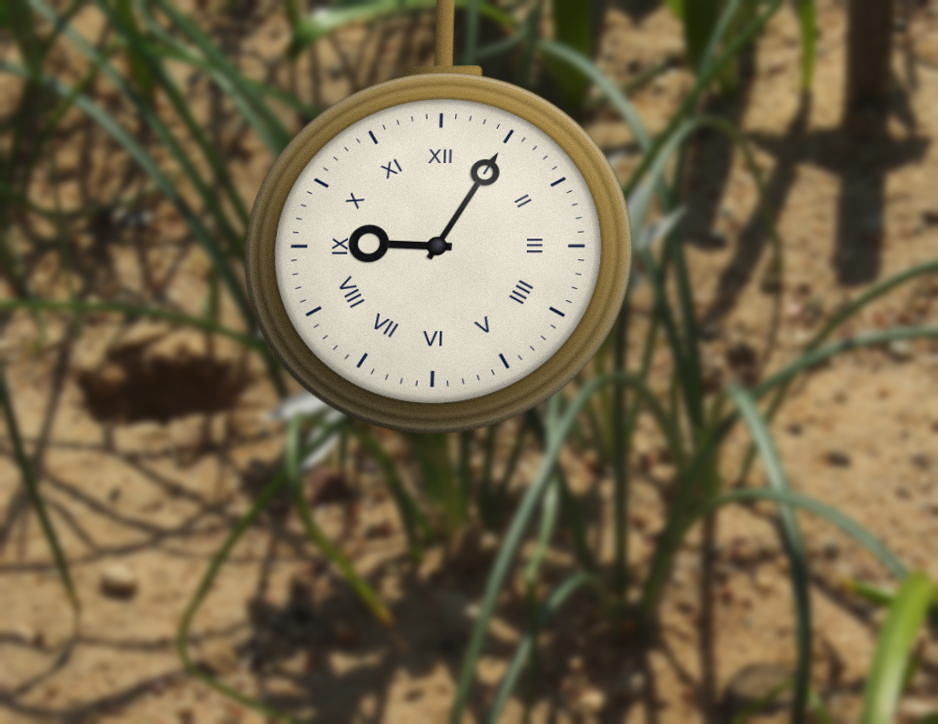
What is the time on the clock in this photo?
9:05
